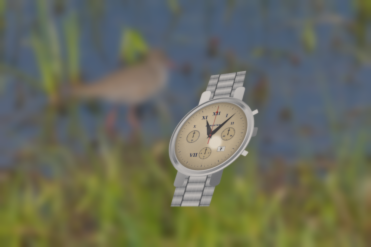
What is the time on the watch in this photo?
11:07
